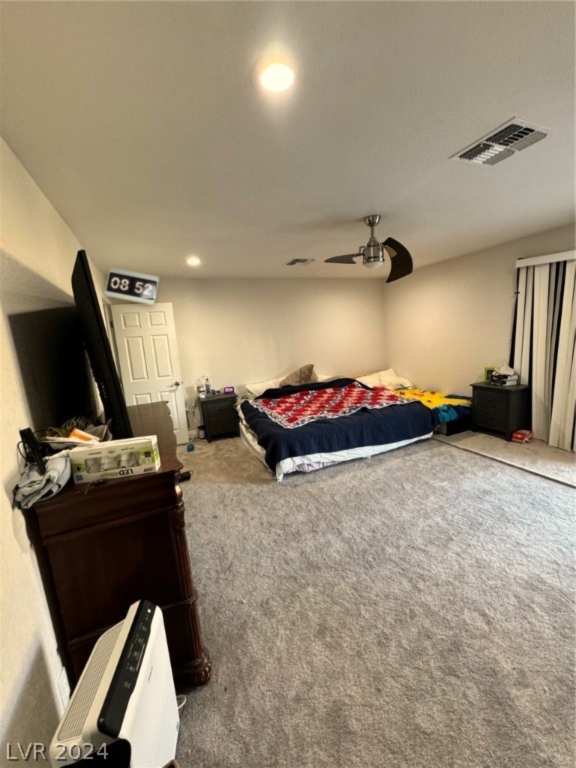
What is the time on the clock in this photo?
8:52
